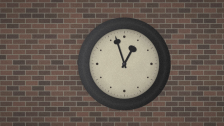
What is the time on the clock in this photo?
12:57
